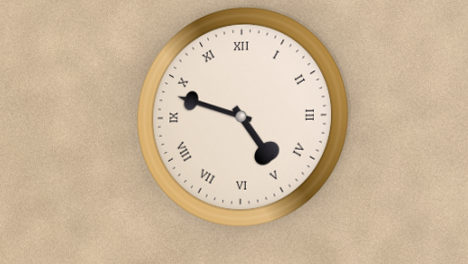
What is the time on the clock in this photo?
4:48
